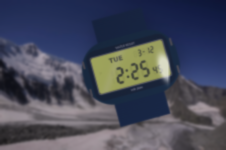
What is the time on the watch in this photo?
2:25
